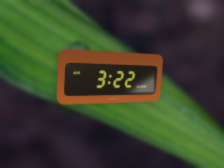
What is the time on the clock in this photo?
3:22
